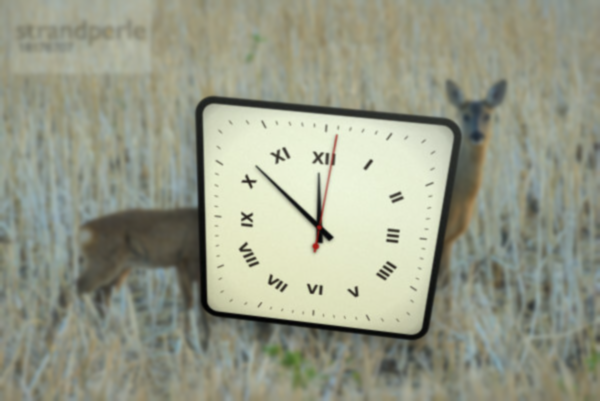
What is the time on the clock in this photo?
11:52:01
